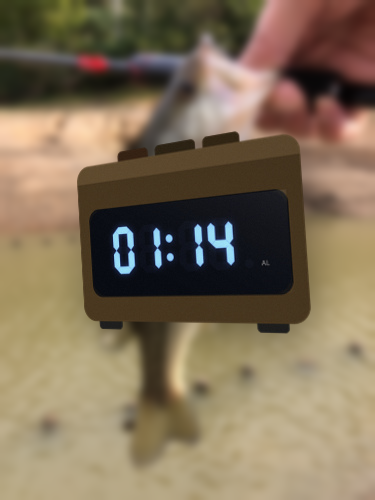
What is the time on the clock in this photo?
1:14
